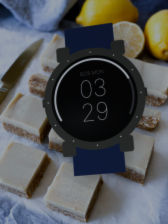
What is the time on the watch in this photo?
3:29
